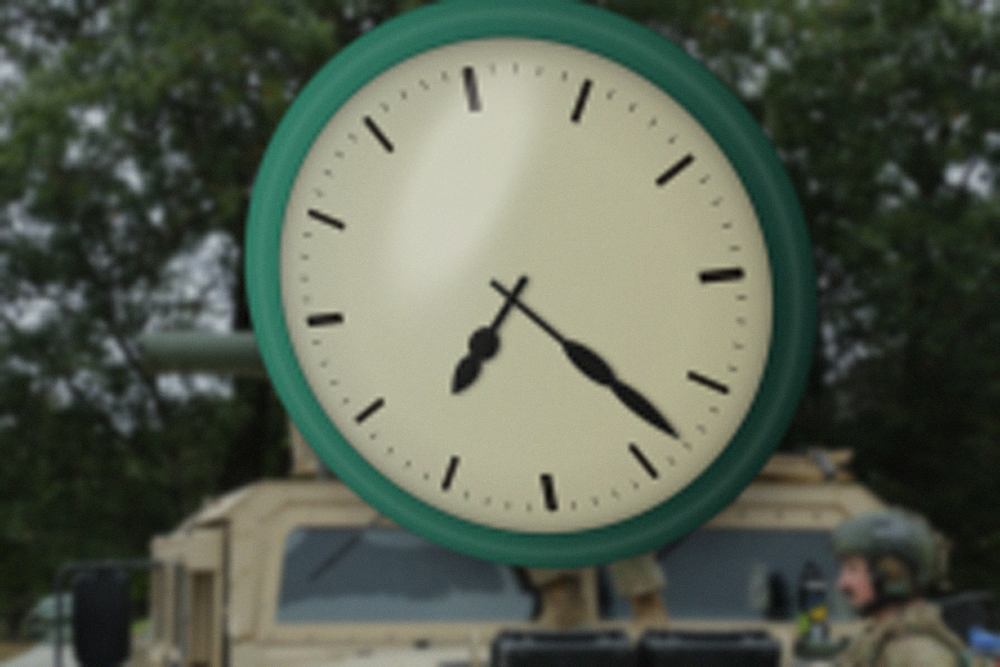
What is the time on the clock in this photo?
7:23
